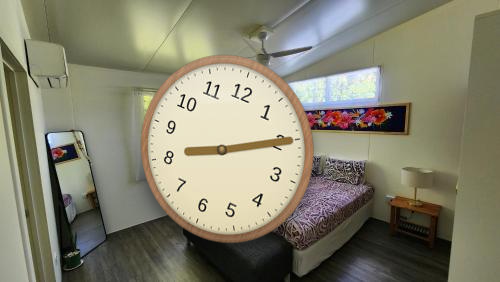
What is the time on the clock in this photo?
8:10
